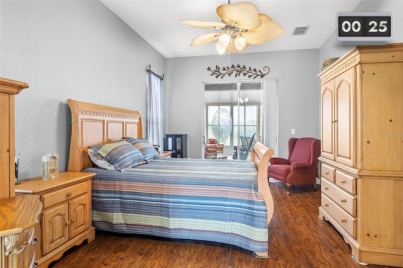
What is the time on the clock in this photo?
0:25
